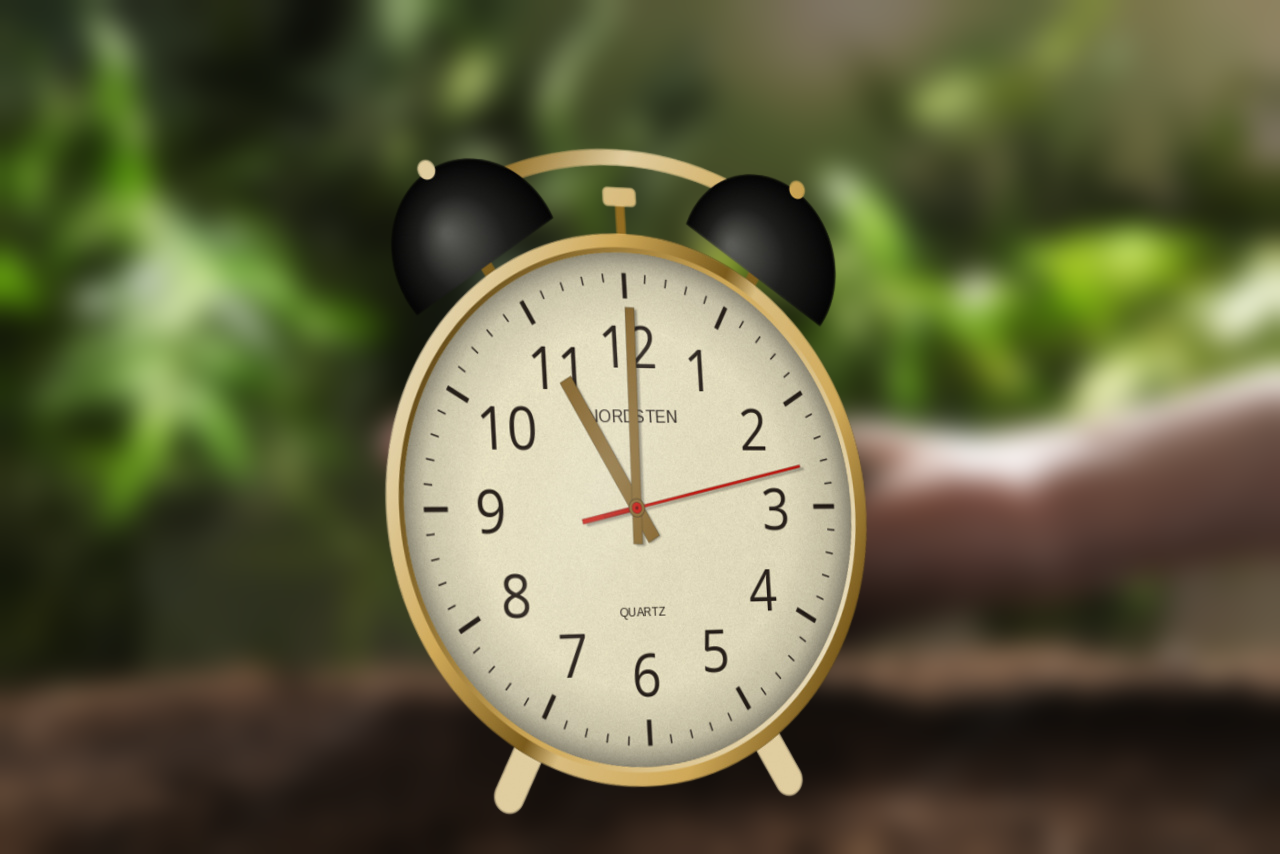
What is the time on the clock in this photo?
11:00:13
